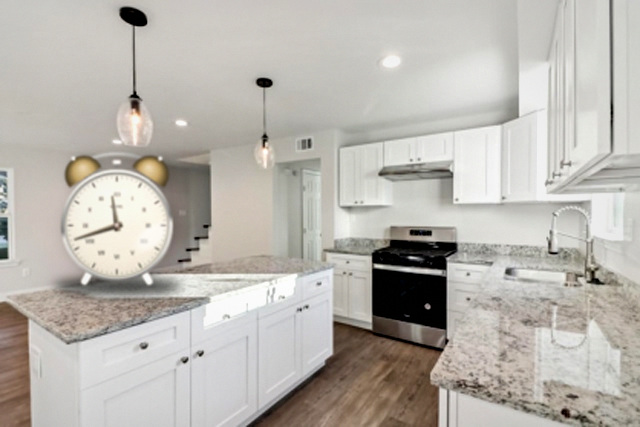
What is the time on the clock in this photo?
11:42
